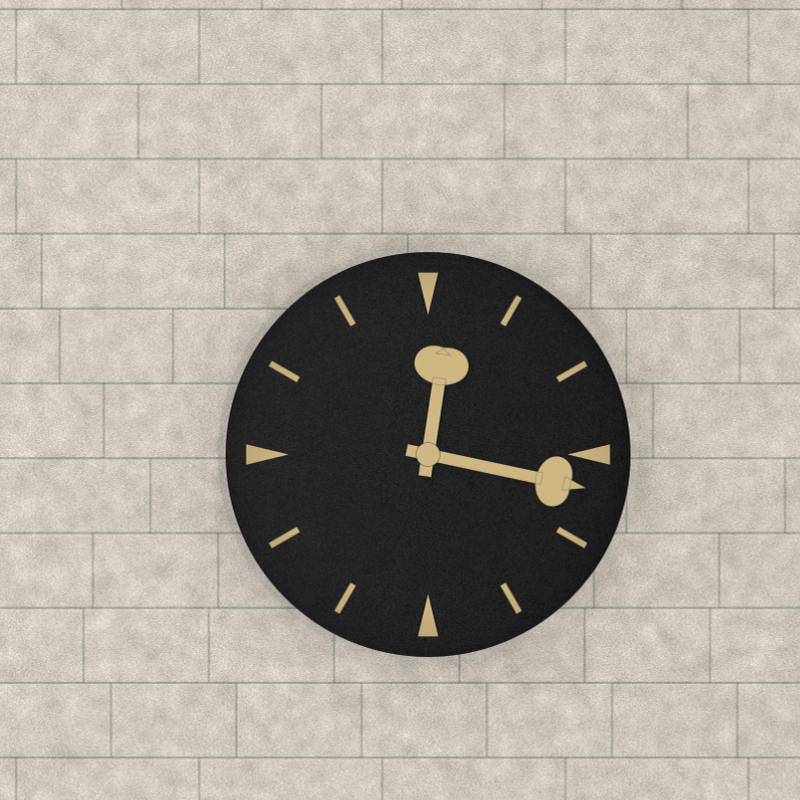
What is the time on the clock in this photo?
12:17
